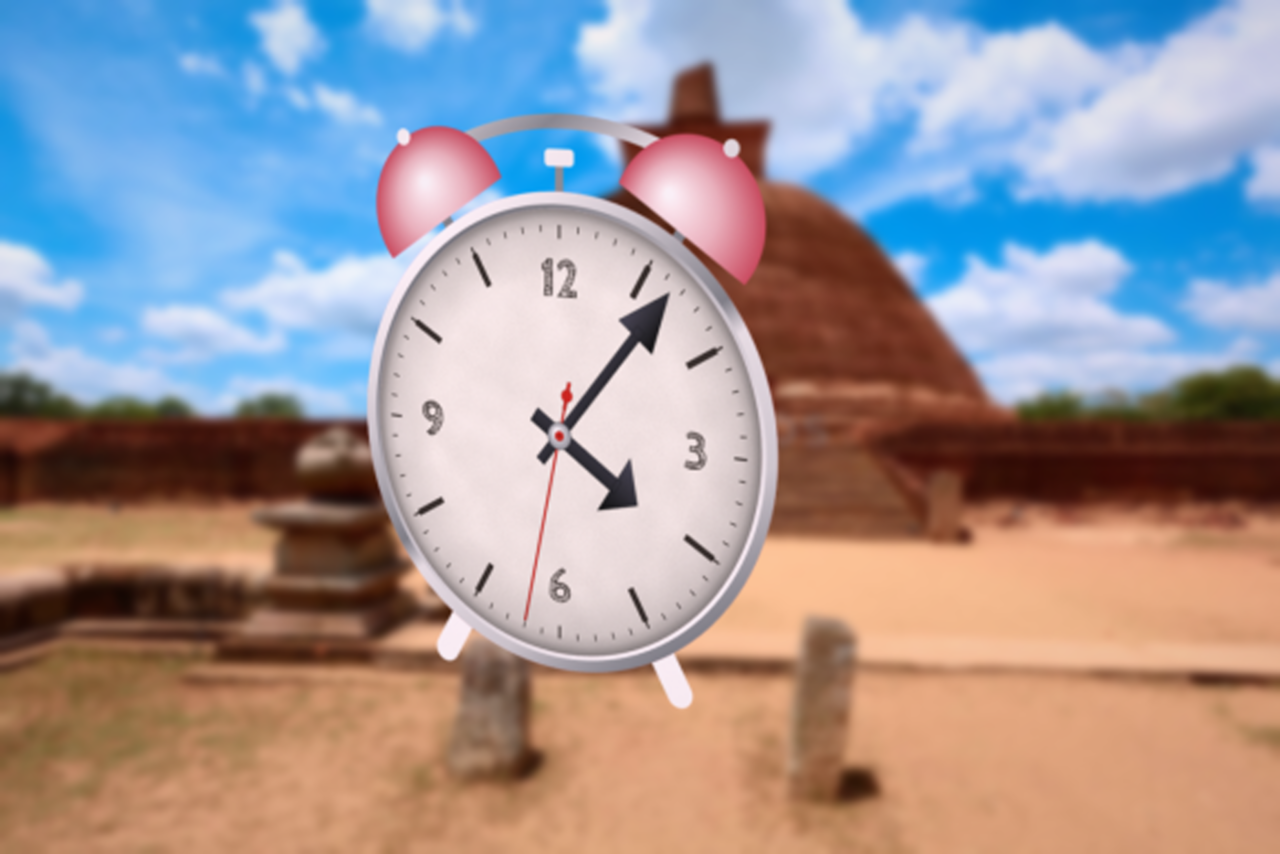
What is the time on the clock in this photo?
4:06:32
